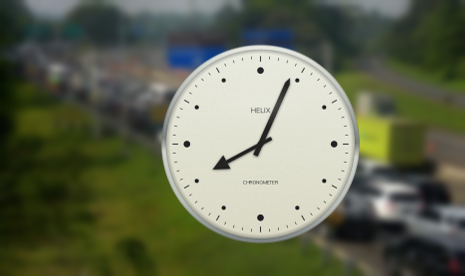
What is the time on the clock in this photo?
8:04
